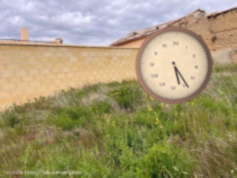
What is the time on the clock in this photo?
5:24
